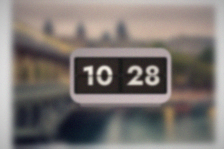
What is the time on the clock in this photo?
10:28
